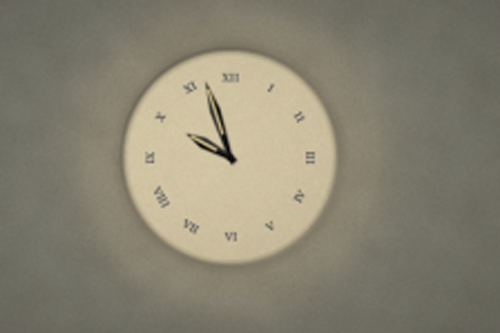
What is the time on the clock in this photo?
9:57
